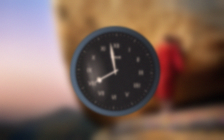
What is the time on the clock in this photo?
7:58
